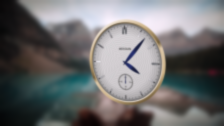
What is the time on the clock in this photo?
4:07
